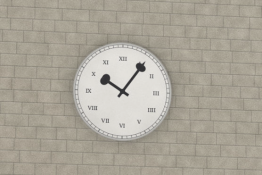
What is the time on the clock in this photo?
10:06
